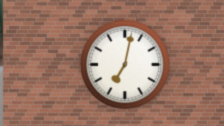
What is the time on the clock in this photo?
7:02
